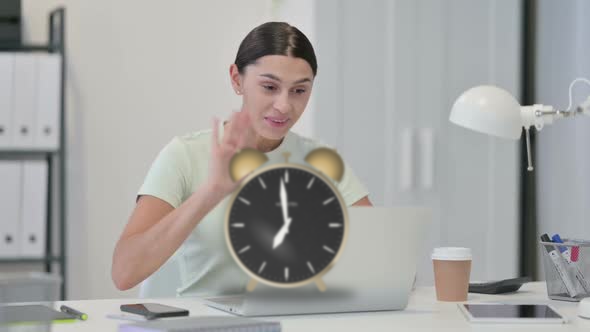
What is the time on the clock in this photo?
6:59
